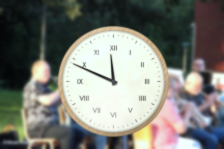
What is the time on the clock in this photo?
11:49
